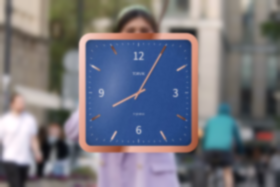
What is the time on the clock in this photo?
8:05
